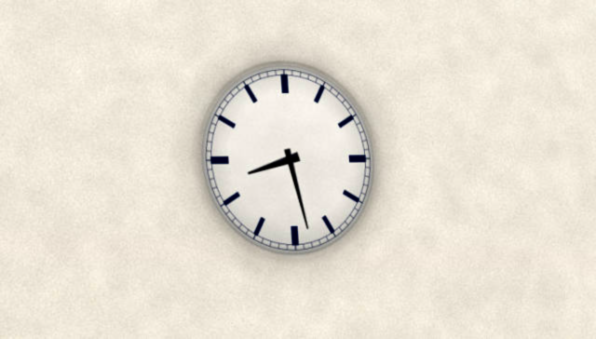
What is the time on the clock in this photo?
8:28
